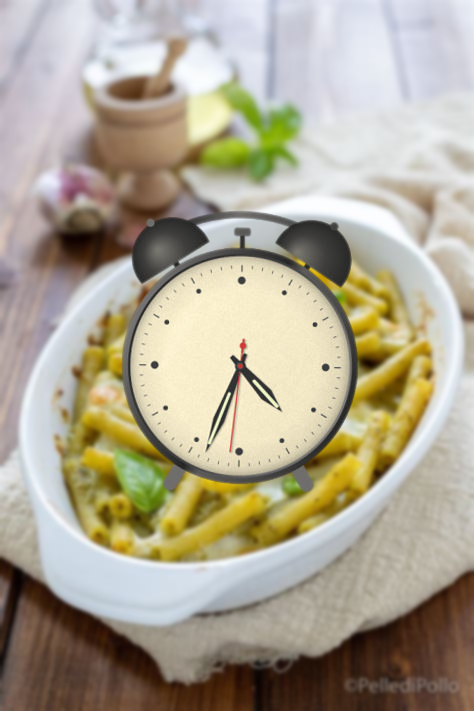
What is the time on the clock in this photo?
4:33:31
